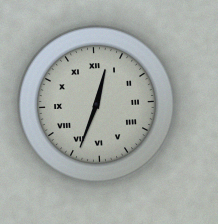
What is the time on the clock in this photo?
12:34
